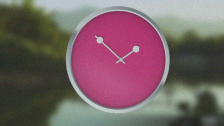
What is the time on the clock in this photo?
1:52
